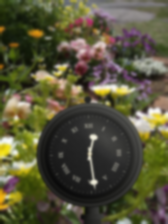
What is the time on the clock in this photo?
12:29
